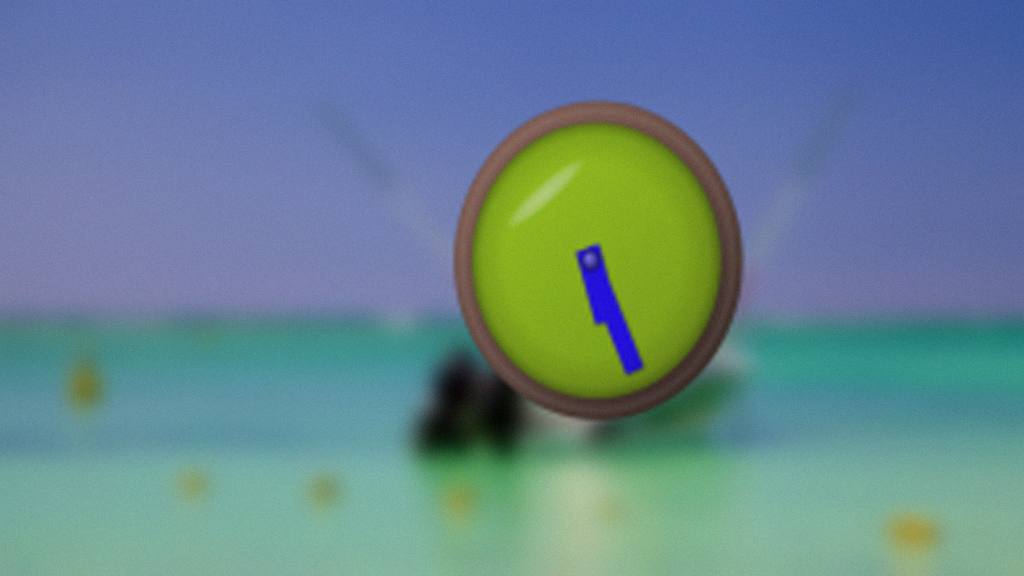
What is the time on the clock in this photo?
5:26
